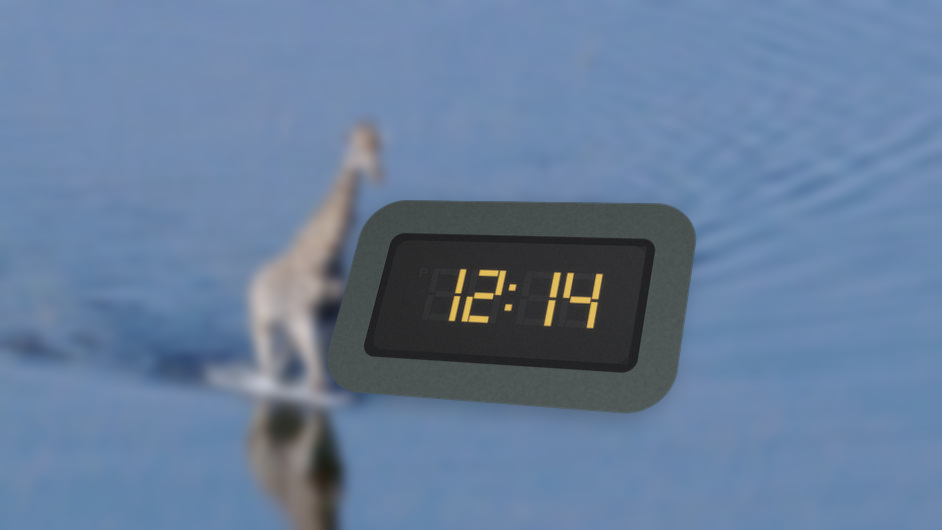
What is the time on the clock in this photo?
12:14
